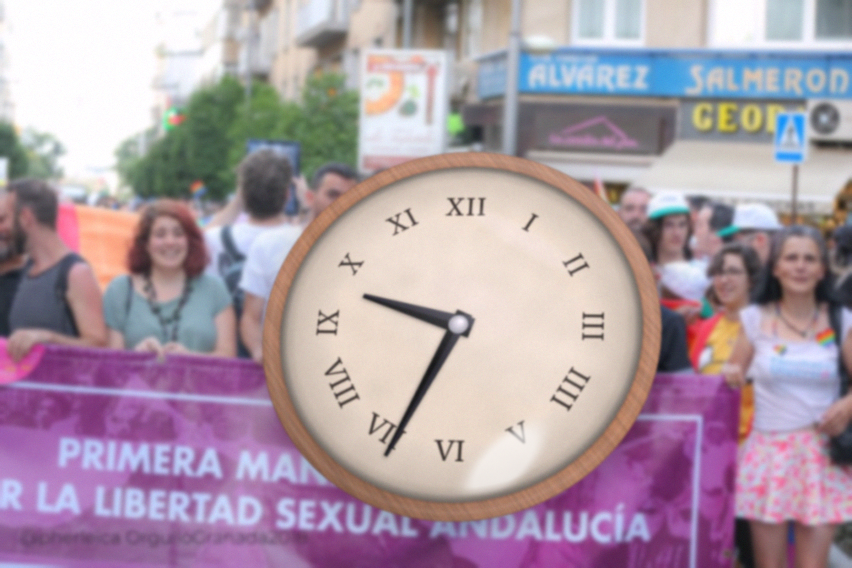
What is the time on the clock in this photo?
9:34
